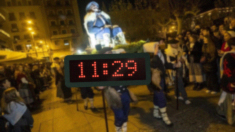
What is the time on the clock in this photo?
11:29
